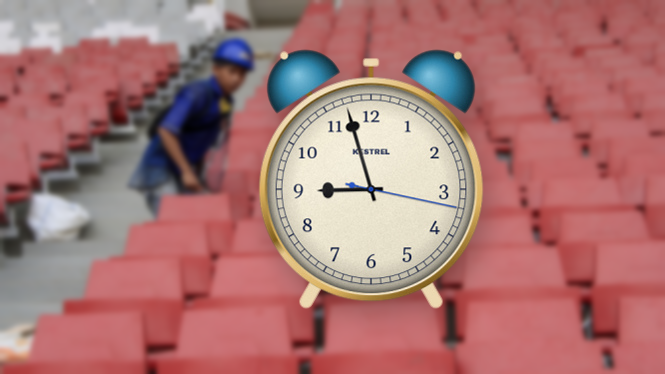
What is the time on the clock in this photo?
8:57:17
